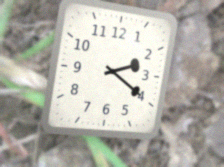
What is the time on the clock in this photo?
2:20
